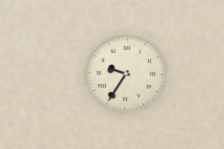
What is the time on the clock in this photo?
9:35
